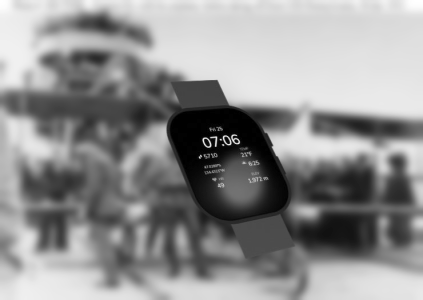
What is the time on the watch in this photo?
7:06
